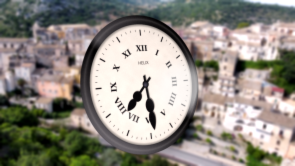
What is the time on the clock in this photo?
7:29
